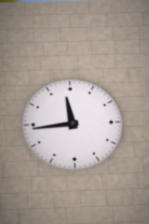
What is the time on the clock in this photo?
11:44
